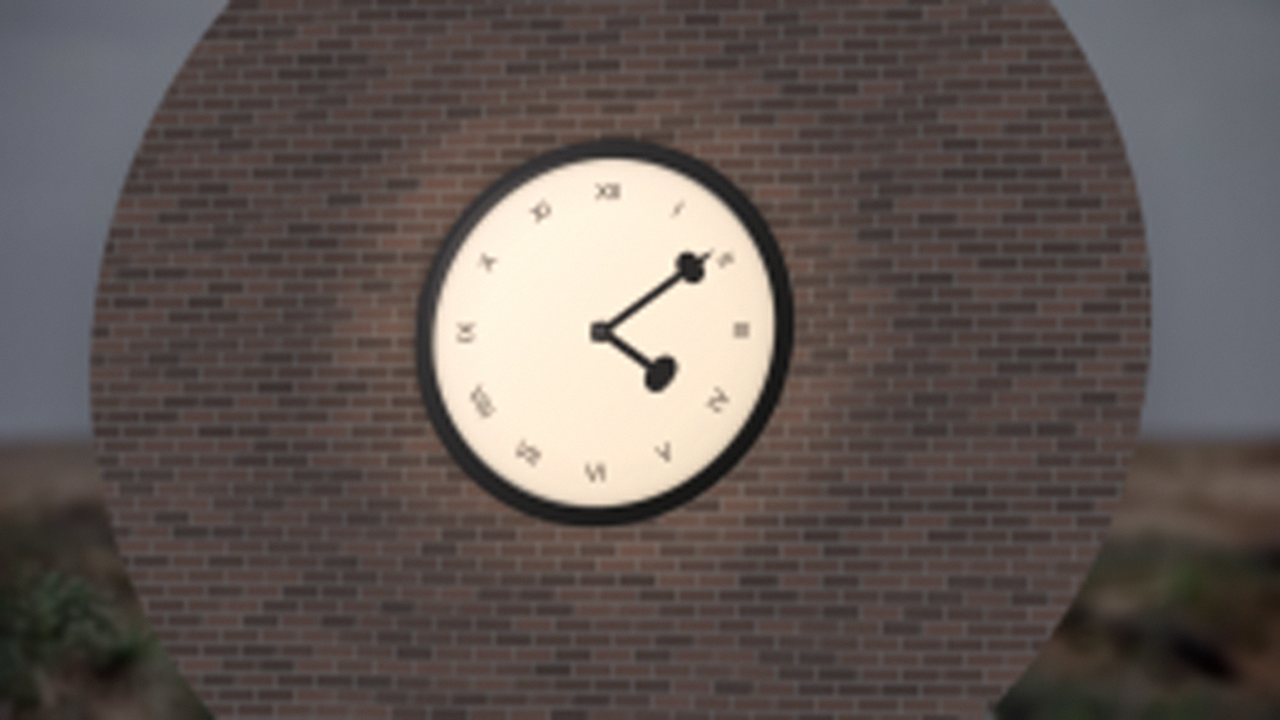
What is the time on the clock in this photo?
4:09
